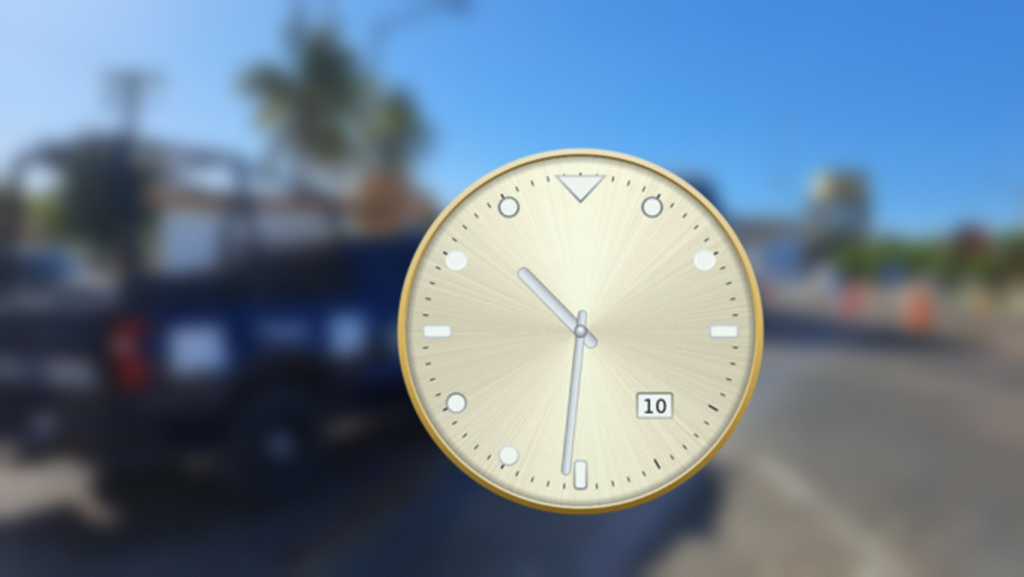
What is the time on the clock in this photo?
10:31
